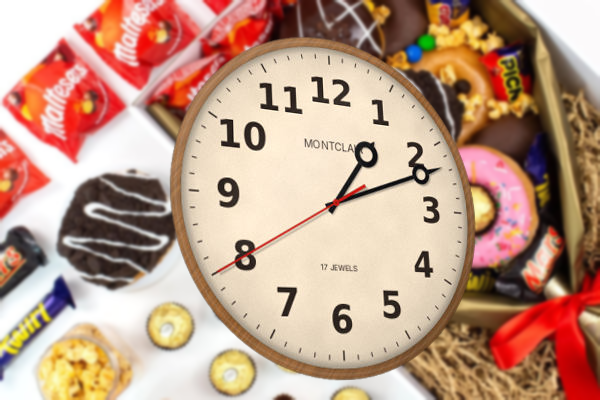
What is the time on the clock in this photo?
1:11:40
